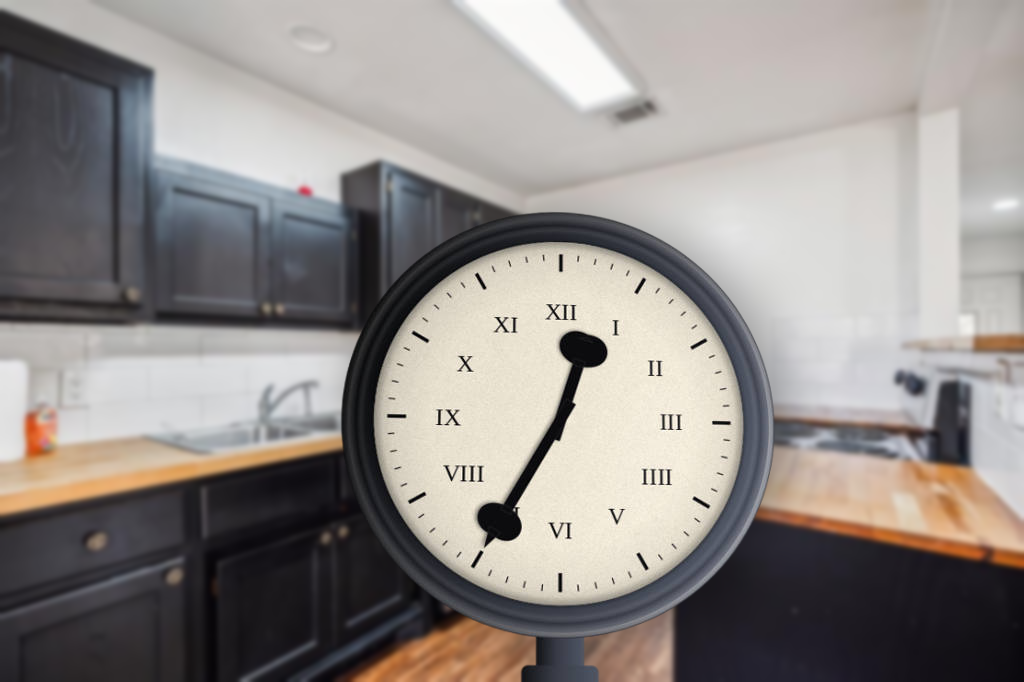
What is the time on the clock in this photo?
12:35
